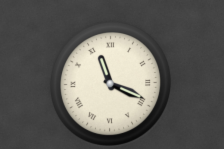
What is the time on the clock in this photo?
11:19
